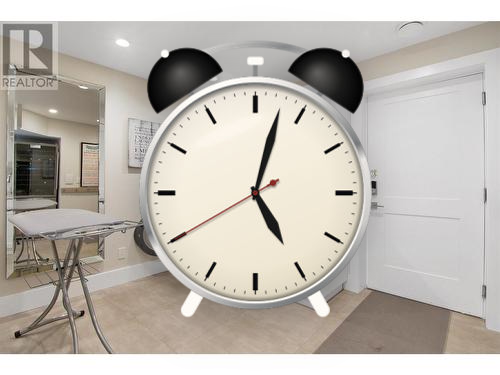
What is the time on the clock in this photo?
5:02:40
